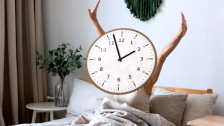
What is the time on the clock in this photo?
1:57
